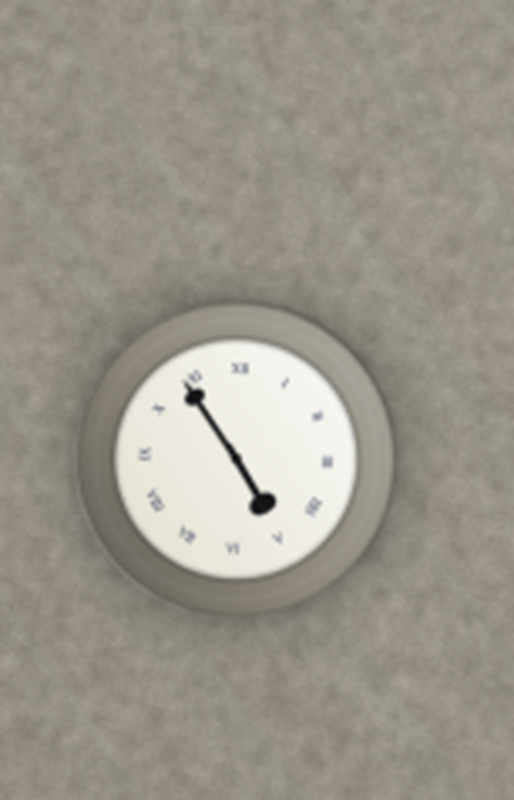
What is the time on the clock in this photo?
4:54
